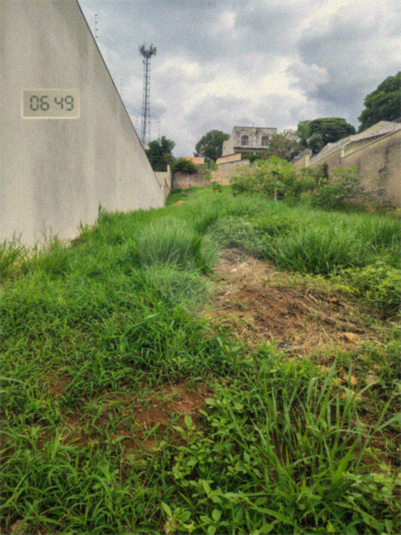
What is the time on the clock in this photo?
6:49
